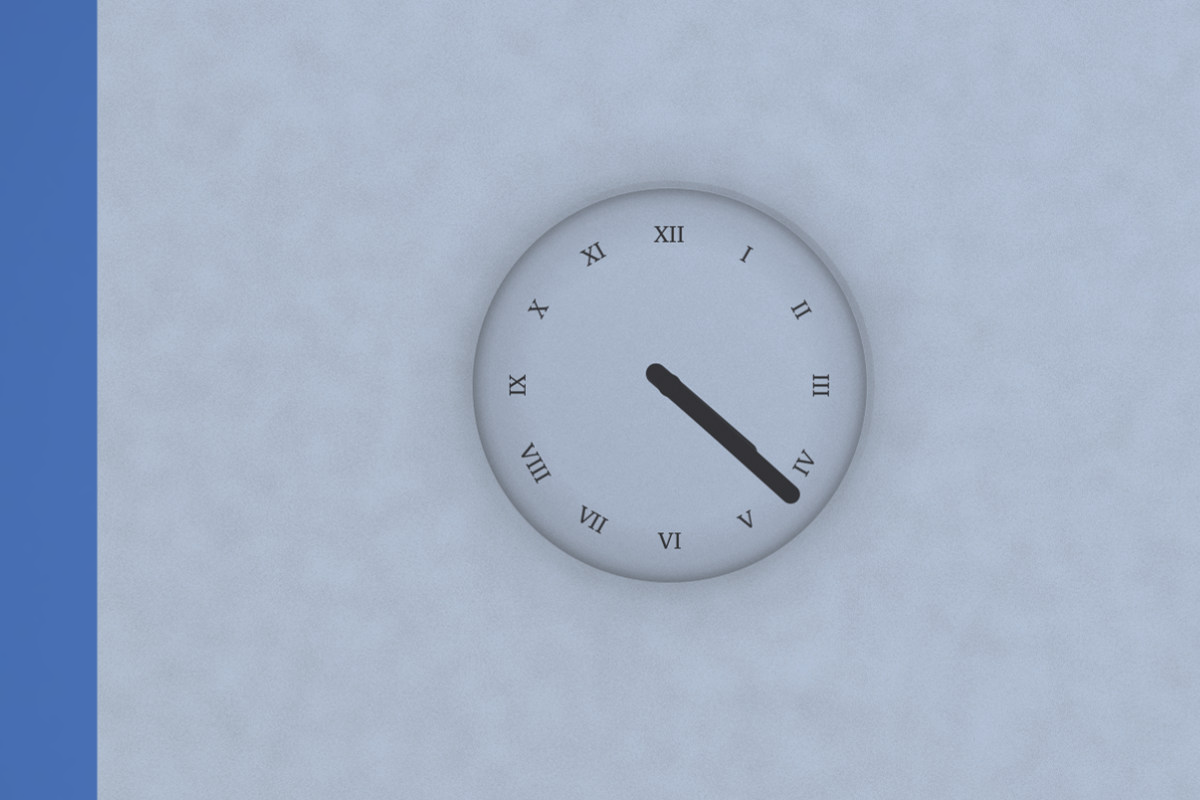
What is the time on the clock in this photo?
4:22
